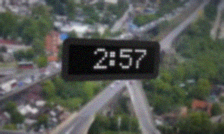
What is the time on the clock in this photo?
2:57
